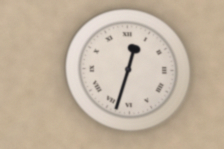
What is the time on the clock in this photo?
12:33
